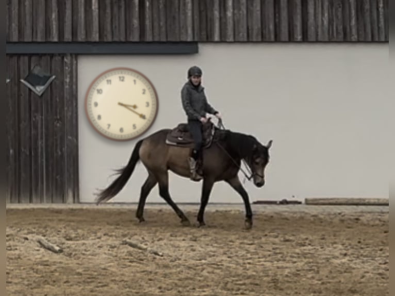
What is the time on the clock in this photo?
3:20
